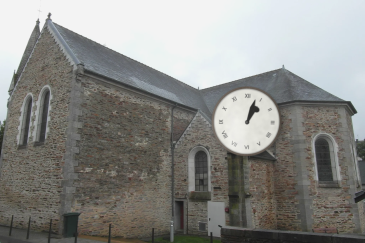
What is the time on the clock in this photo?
1:03
